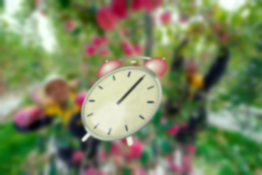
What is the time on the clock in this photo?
1:05
